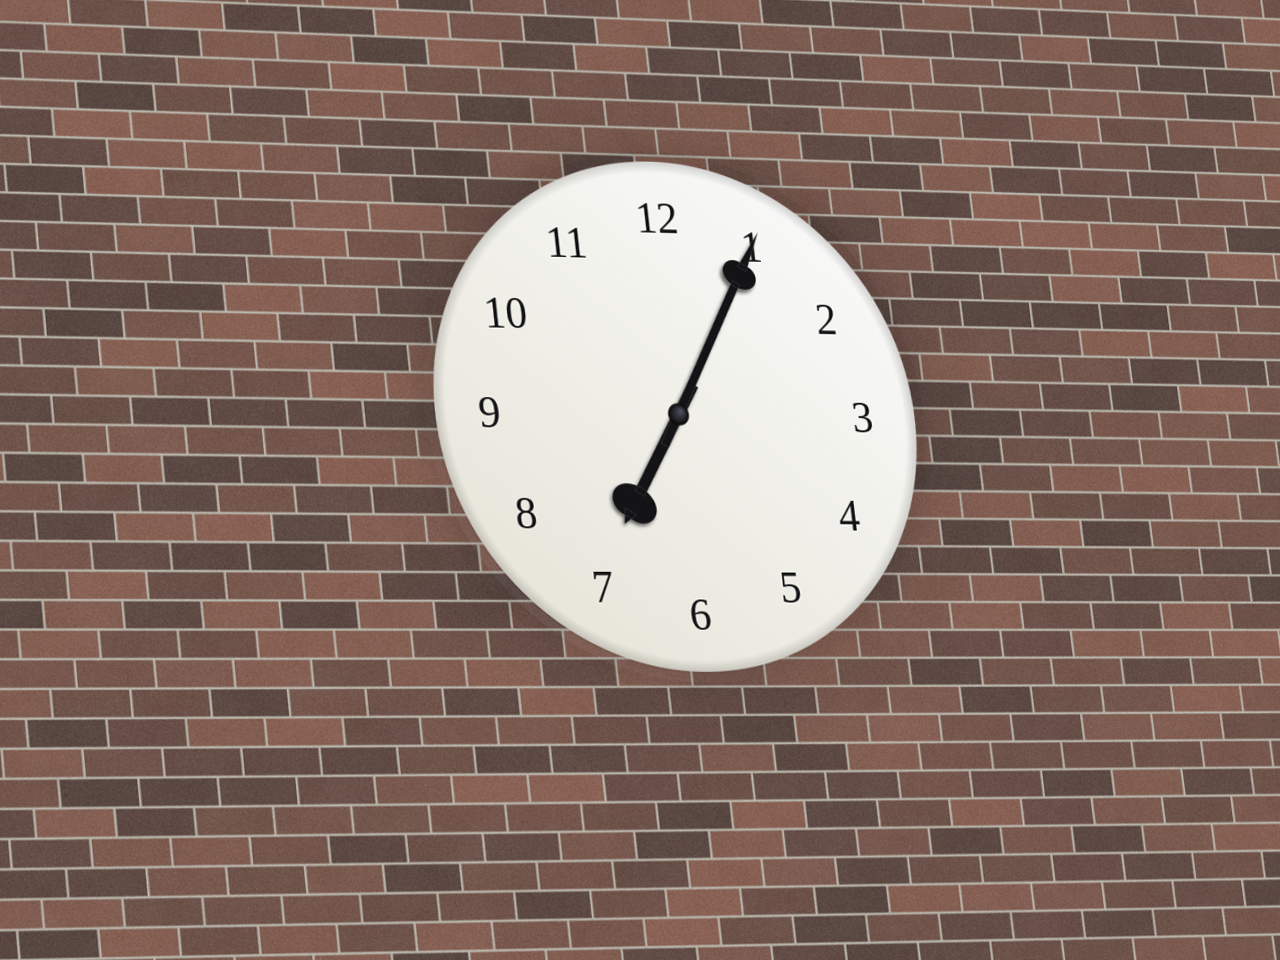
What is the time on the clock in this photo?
7:05
